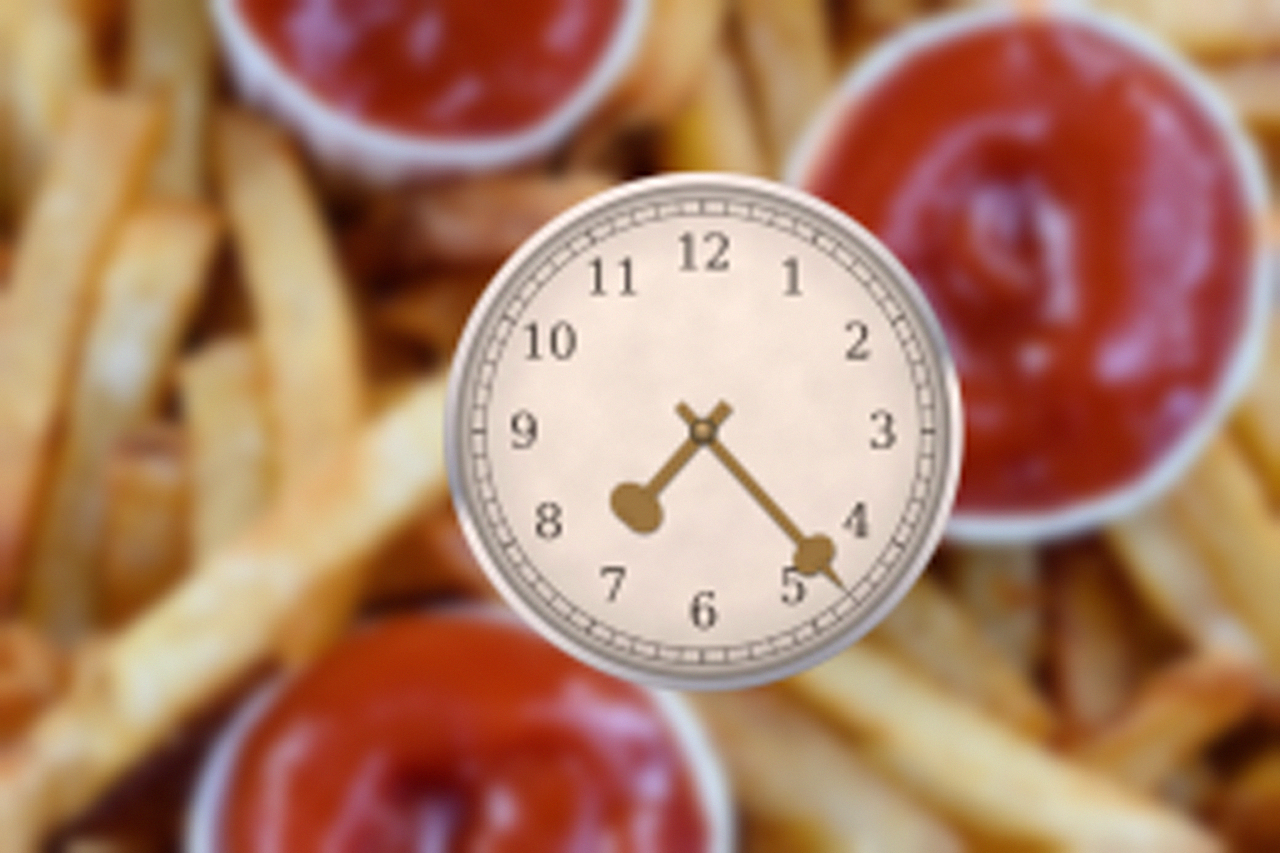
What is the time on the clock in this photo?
7:23
